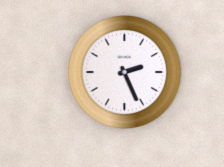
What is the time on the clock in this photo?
2:26
